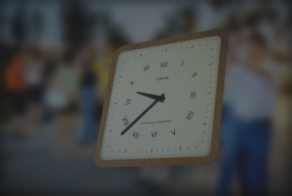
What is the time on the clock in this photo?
9:38
